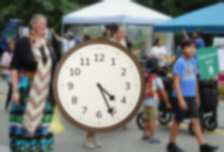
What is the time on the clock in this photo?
4:26
